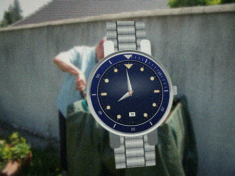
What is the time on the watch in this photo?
7:59
